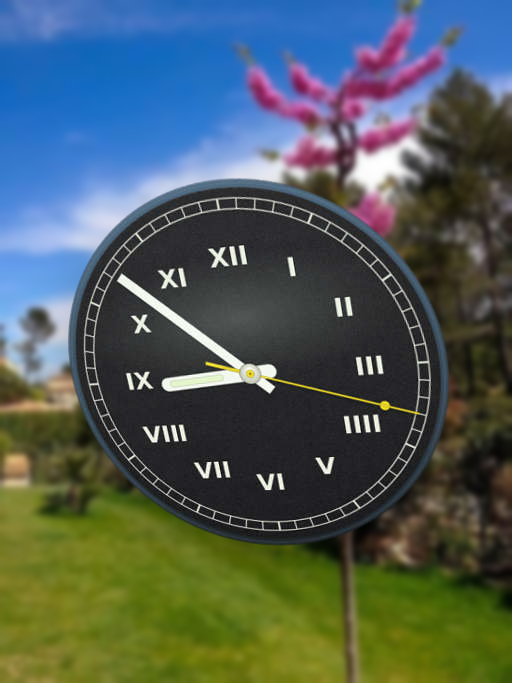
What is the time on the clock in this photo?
8:52:18
